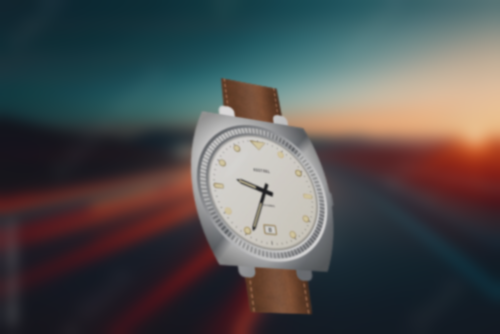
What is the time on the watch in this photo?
9:34
